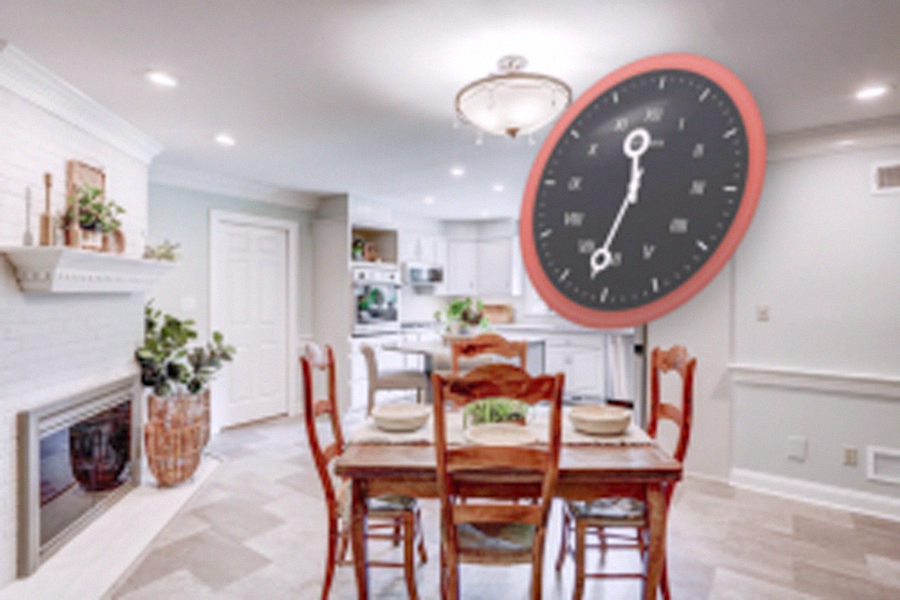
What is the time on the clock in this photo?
11:32
